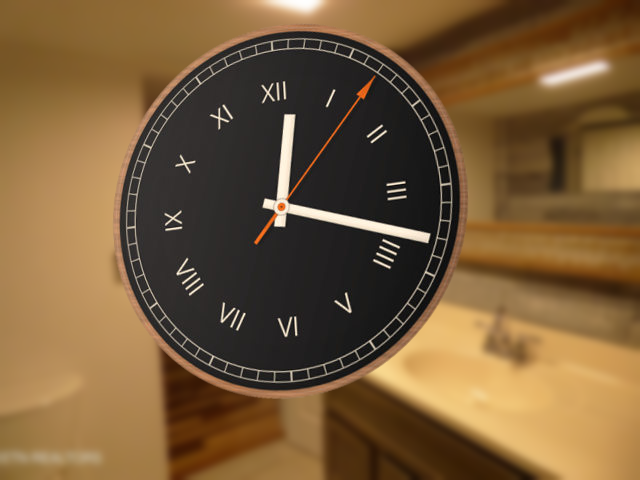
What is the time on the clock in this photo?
12:18:07
